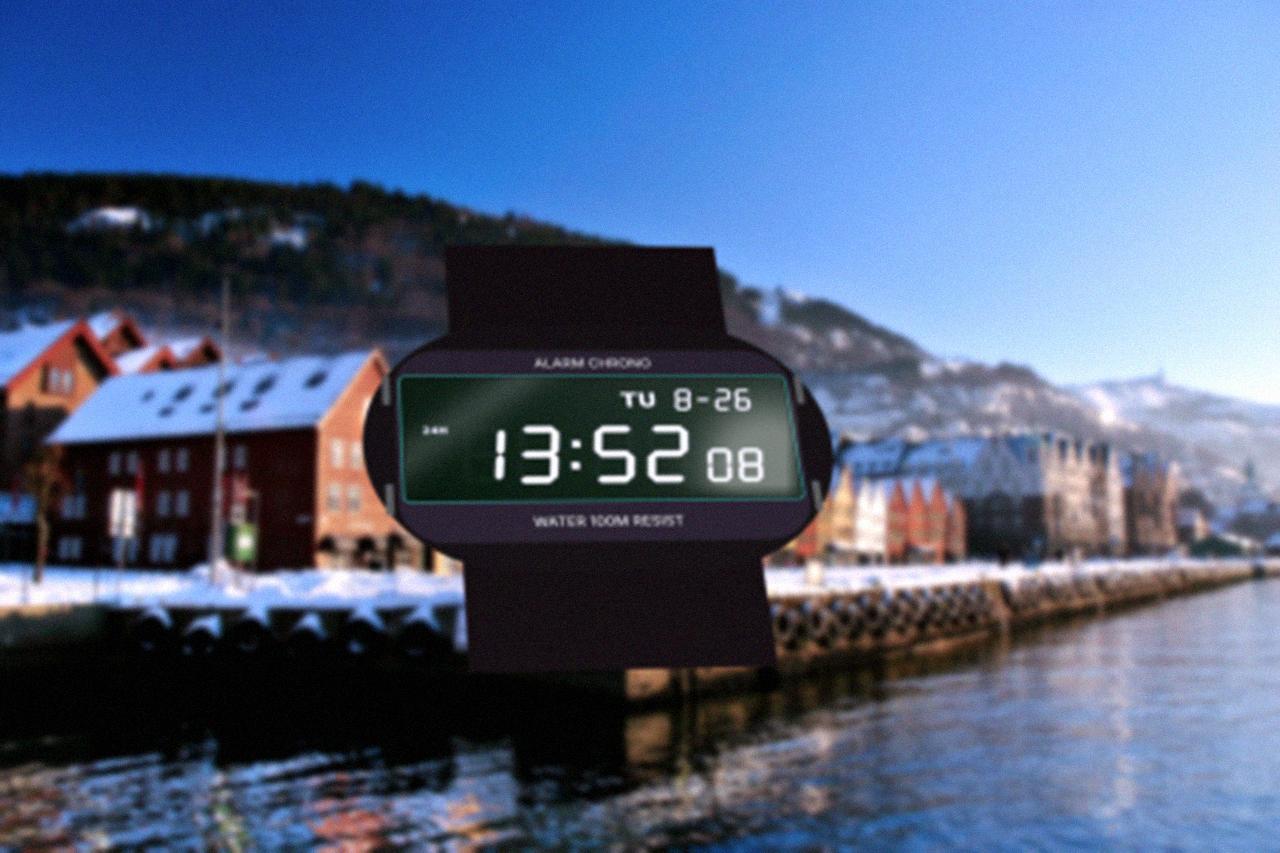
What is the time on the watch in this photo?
13:52:08
